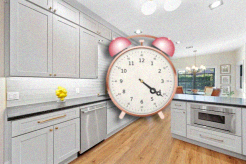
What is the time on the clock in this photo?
4:21
